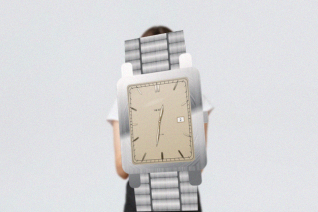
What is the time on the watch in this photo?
12:32
